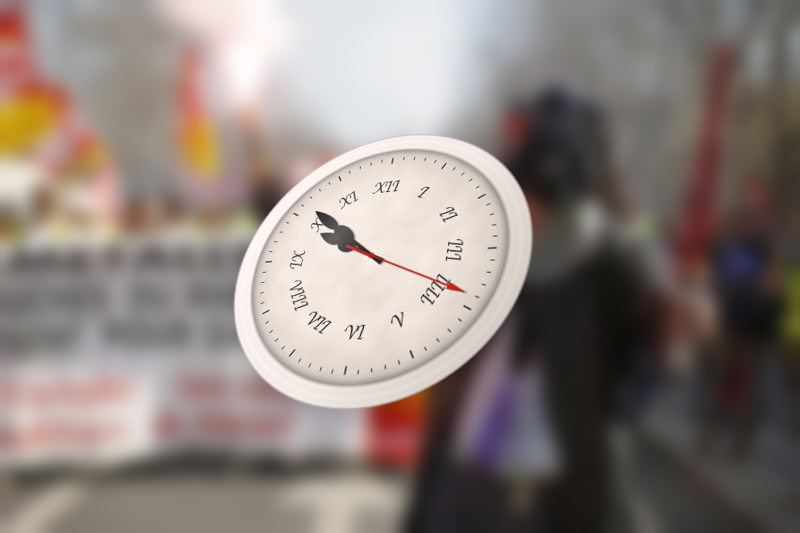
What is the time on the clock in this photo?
9:51:19
